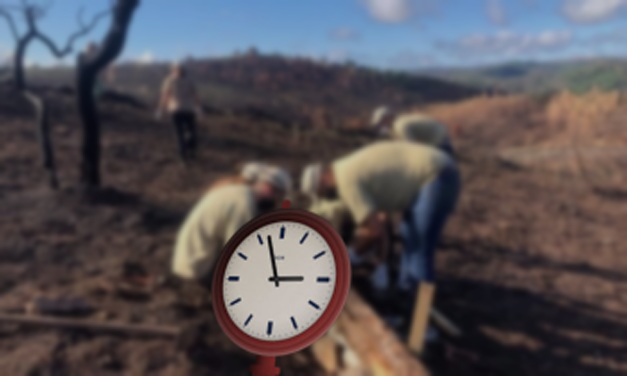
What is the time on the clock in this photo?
2:57
